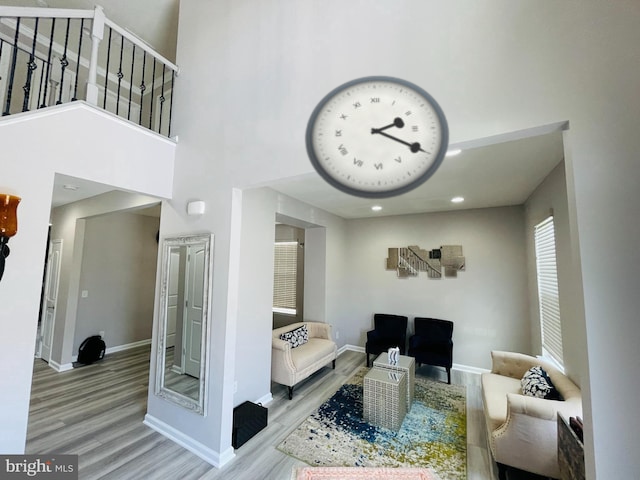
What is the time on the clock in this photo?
2:20
